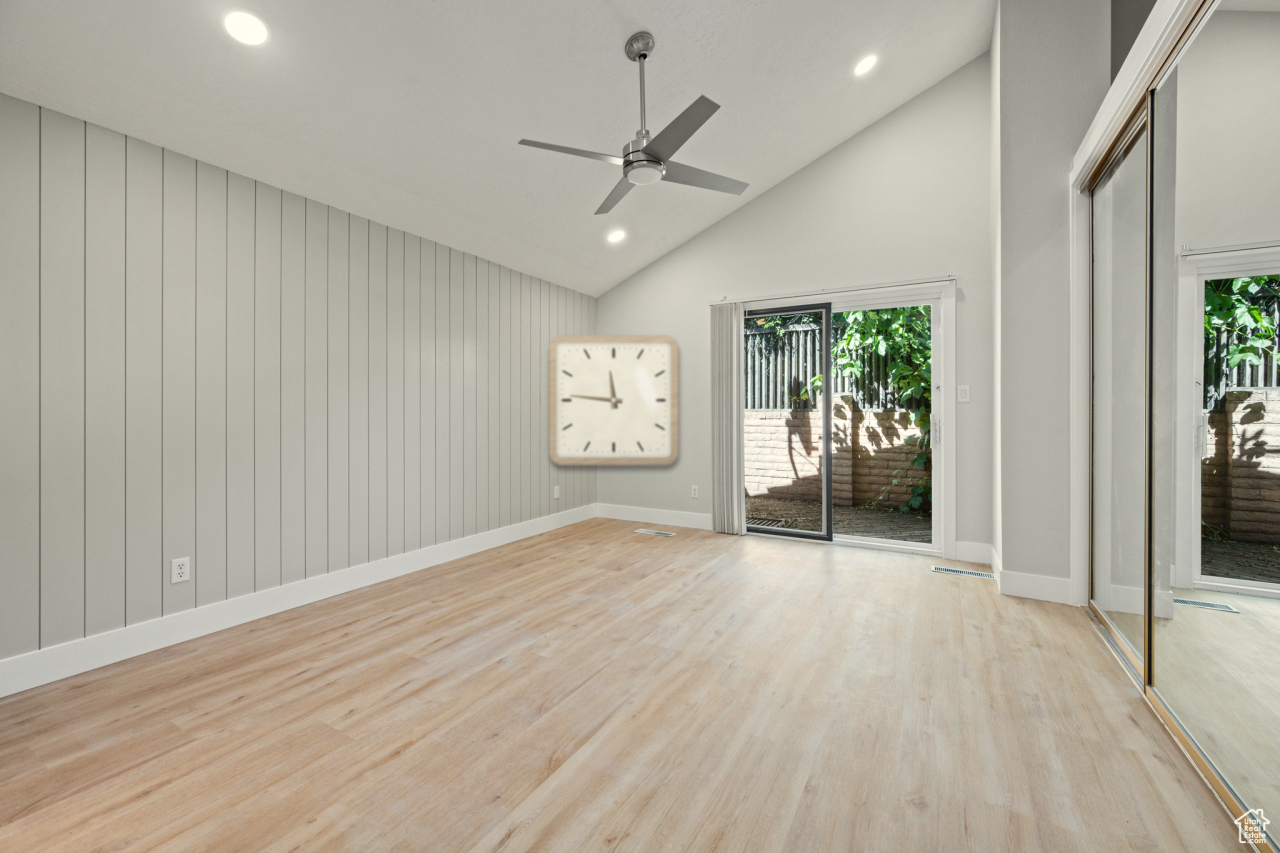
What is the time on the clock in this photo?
11:46
